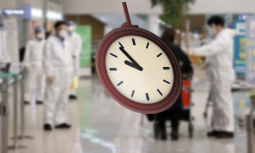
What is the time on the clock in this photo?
9:54
